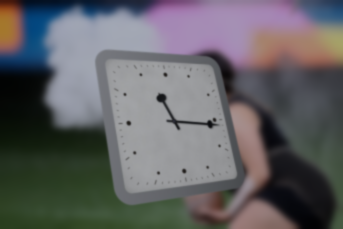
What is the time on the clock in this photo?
11:16
